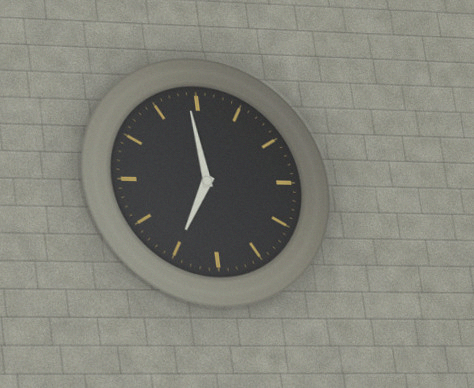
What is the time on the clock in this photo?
6:59
